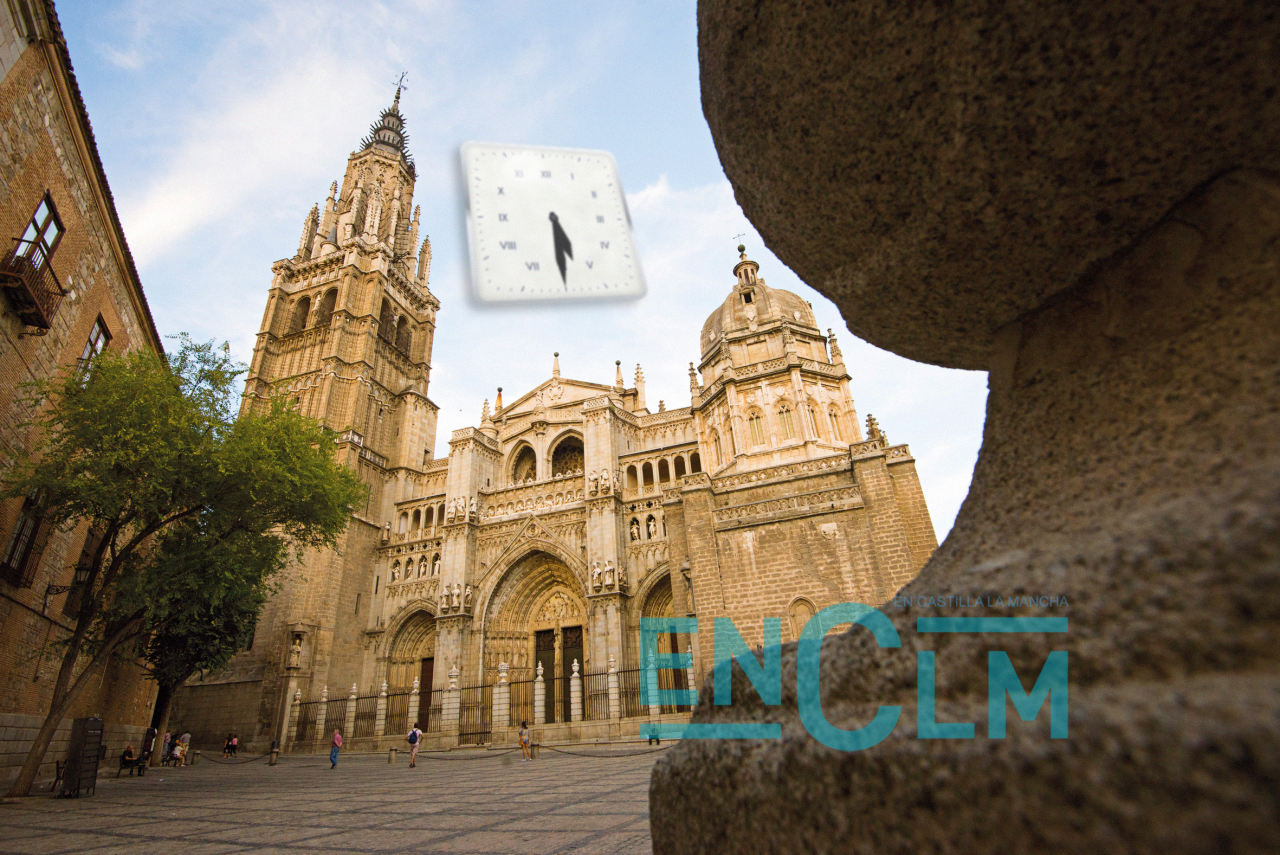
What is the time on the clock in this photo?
5:30
